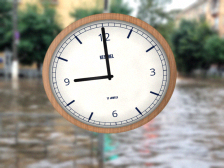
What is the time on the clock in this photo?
9:00
